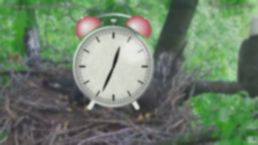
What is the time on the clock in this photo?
12:34
